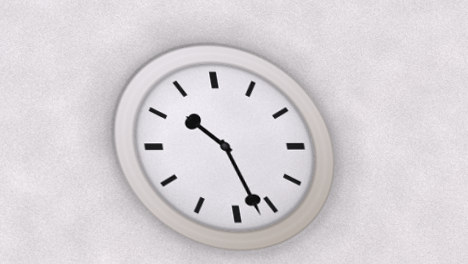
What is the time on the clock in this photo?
10:27
